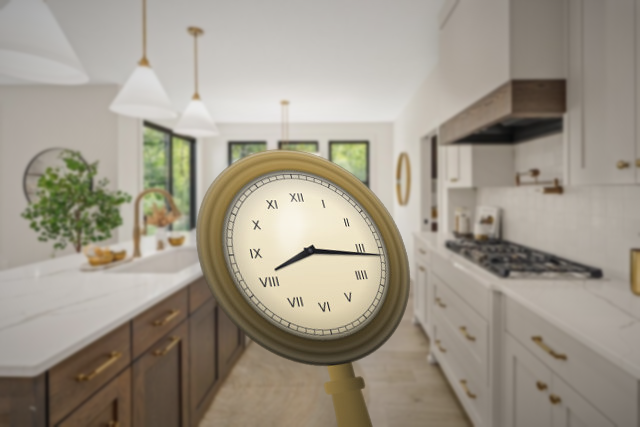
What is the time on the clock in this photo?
8:16
